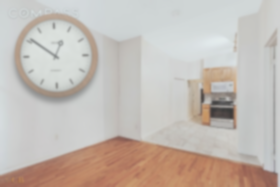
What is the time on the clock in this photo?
12:51
